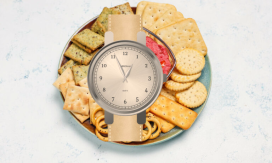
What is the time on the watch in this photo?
12:56
